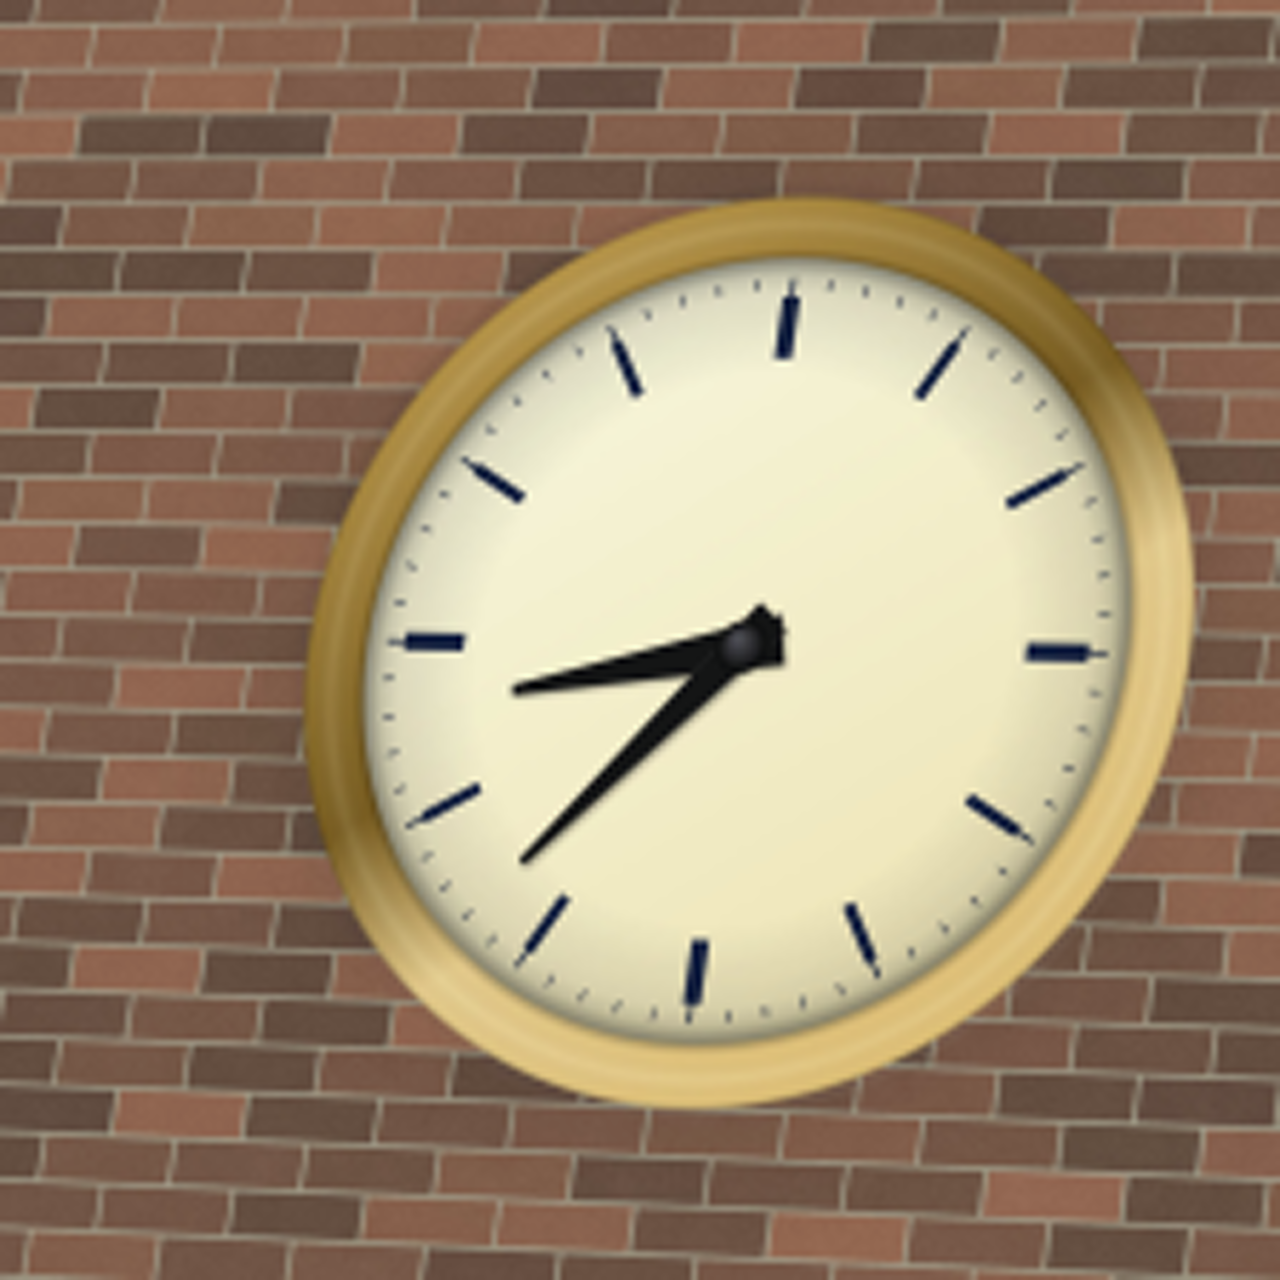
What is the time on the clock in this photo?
8:37
